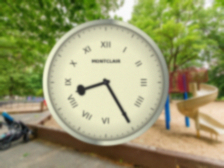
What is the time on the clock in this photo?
8:25
